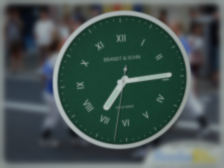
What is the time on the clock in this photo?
7:14:32
